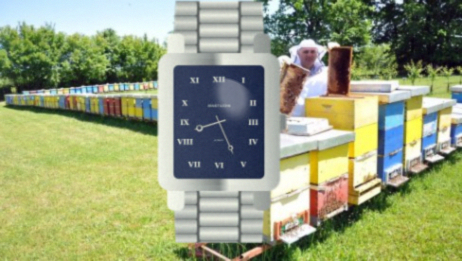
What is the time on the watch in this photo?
8:26
